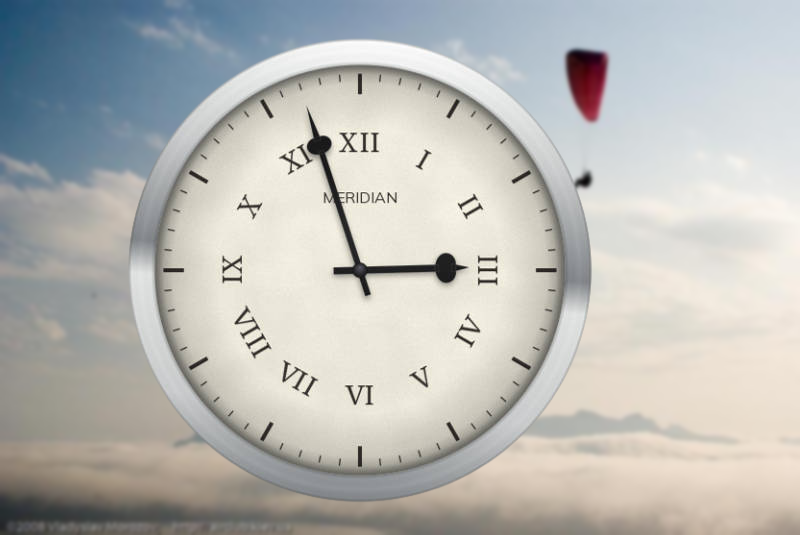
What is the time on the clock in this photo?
2:57
